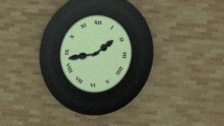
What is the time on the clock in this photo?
1:43
